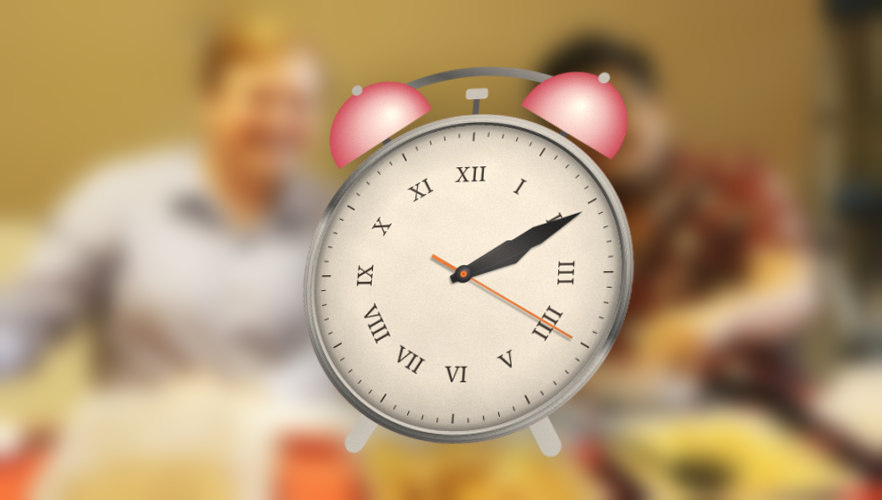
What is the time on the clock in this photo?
2:10:20
